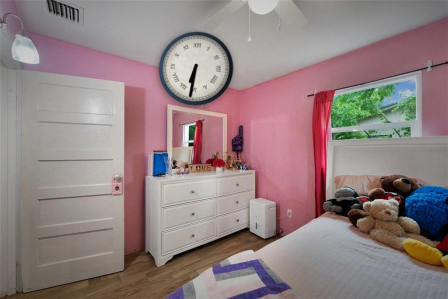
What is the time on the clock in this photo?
6:31
